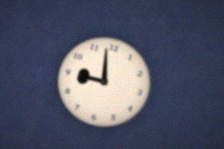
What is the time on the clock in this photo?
8:58
